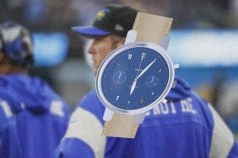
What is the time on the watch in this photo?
6:05
